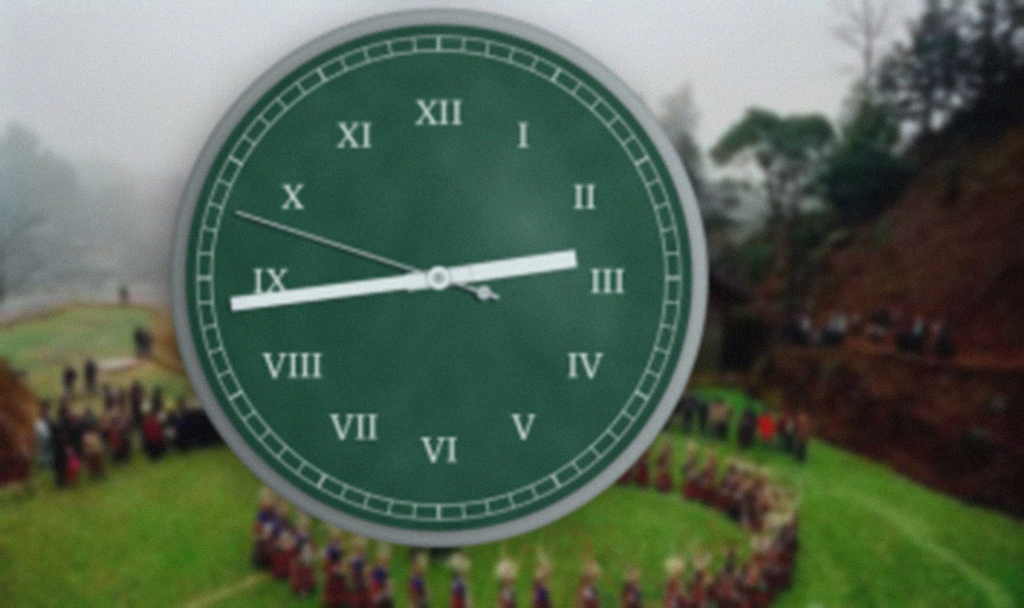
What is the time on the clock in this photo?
2:43:48
